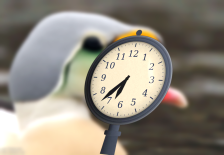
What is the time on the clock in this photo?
6:37
